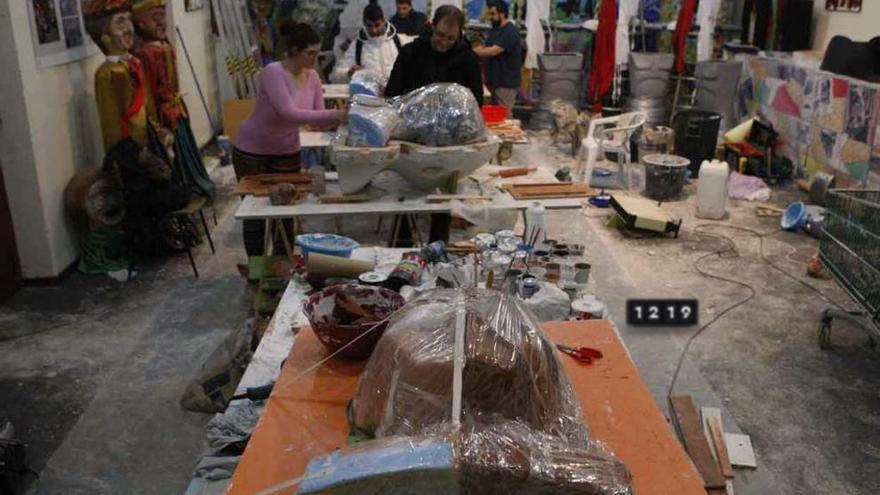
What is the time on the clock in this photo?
12:19
